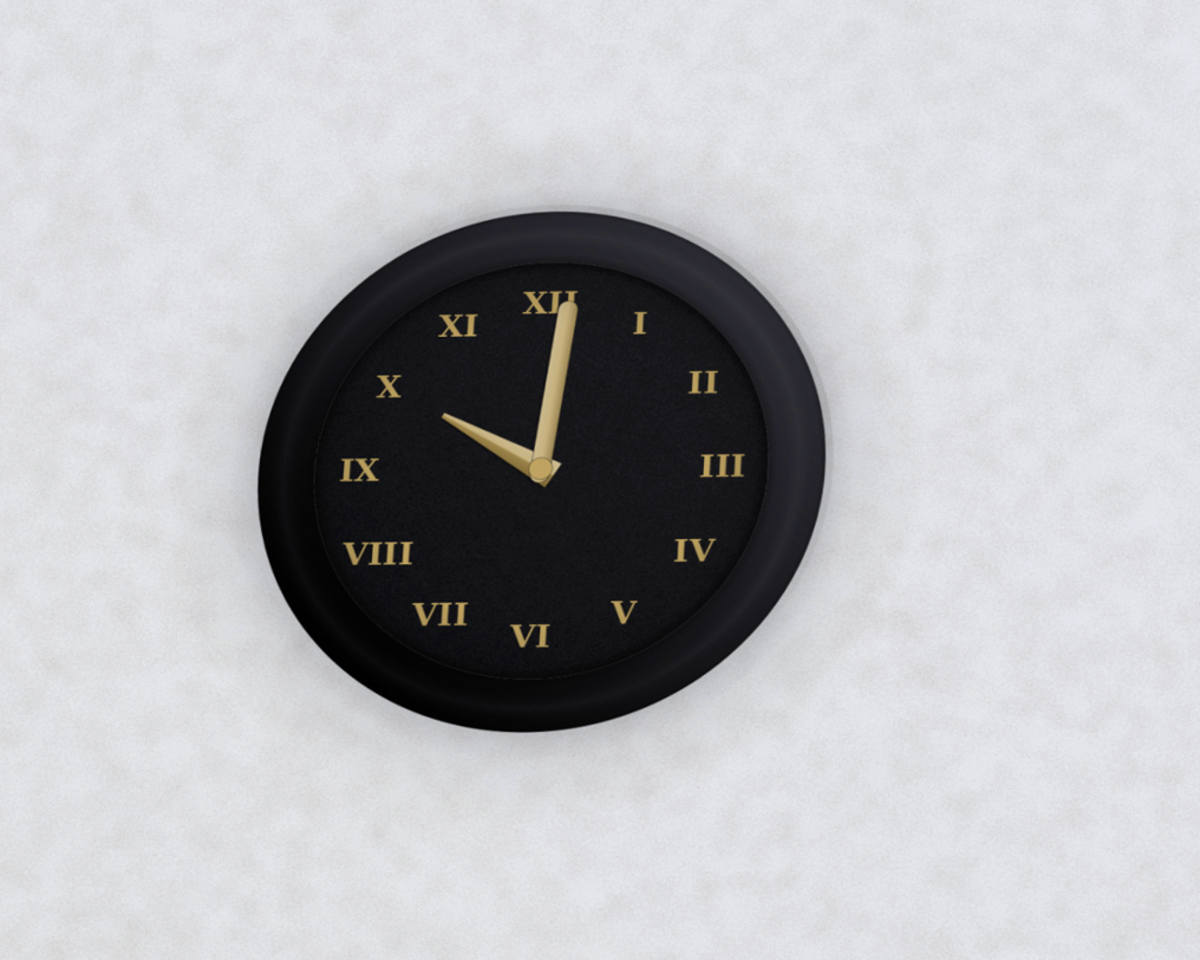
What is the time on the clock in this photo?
10:01
